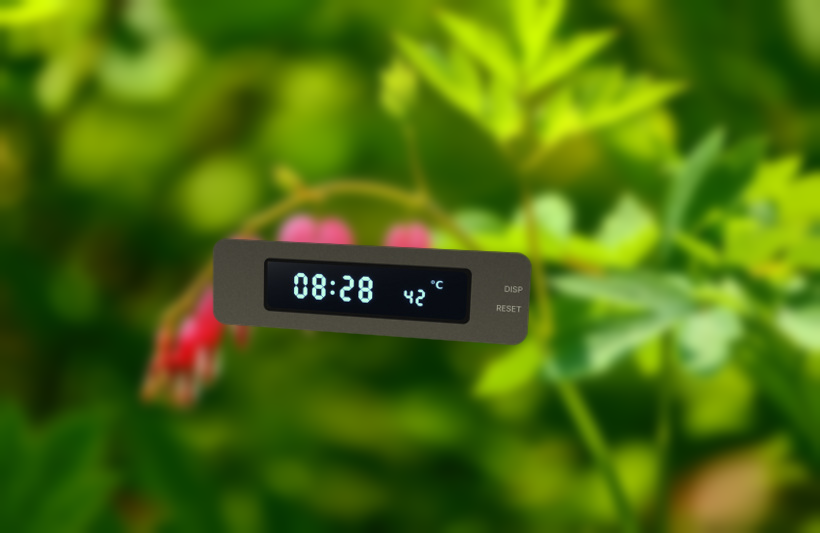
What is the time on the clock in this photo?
8:28
